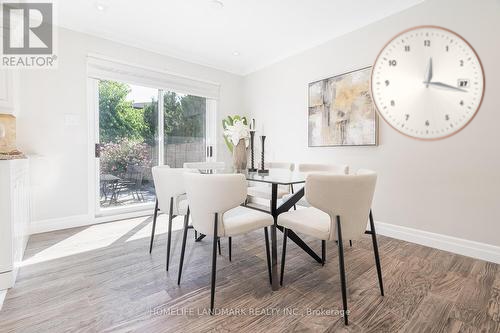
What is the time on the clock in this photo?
12:17
